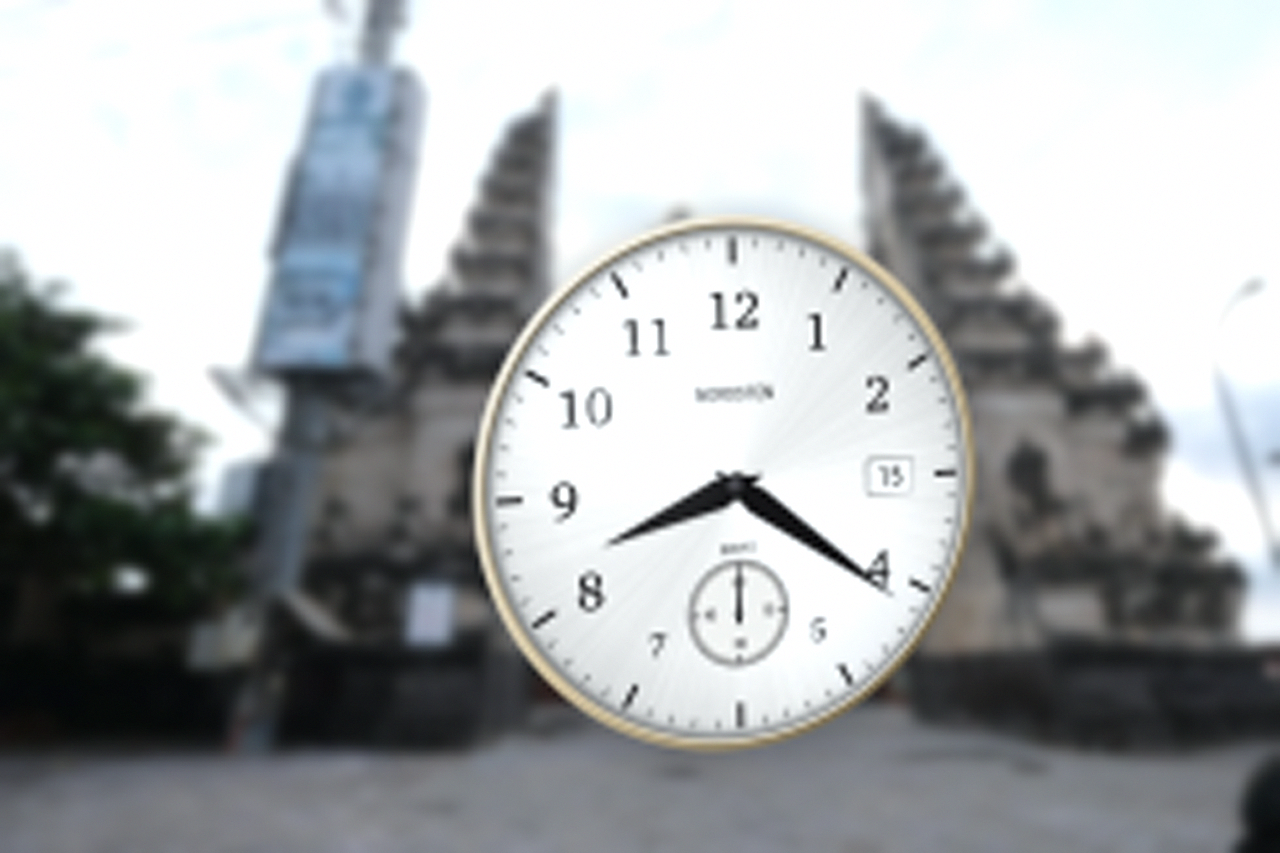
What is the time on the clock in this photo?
8:21
